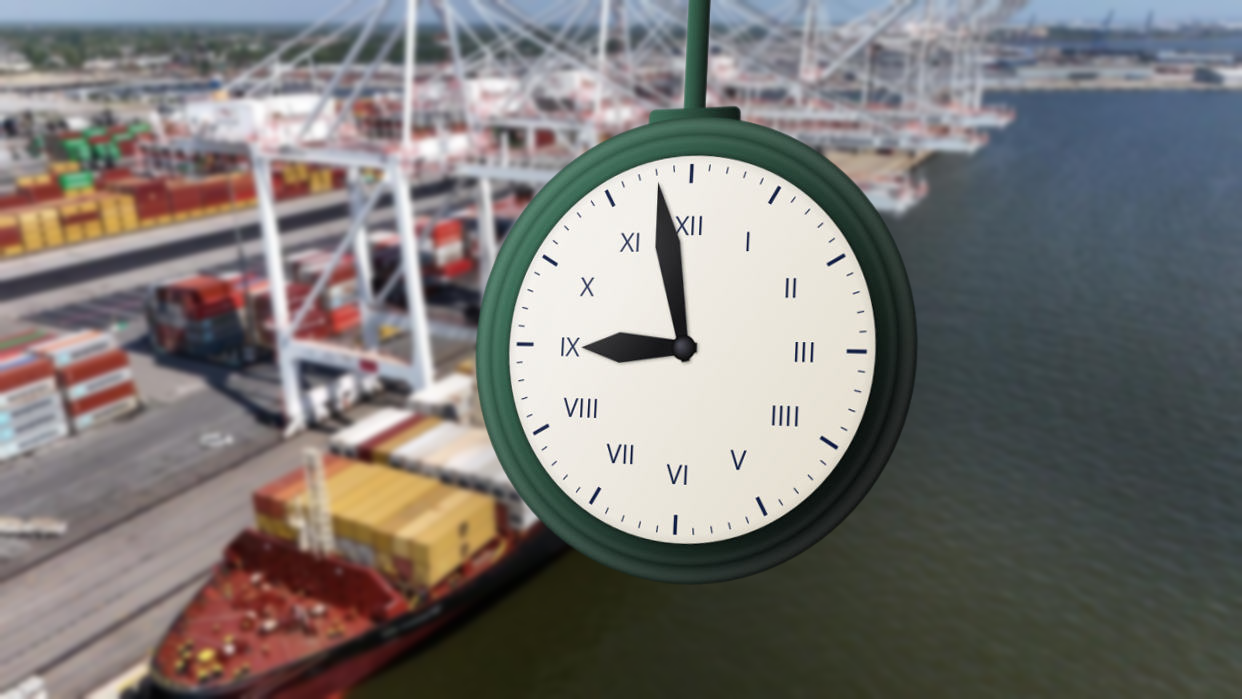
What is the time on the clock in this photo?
8:58
